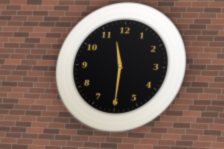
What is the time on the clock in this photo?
11:30
